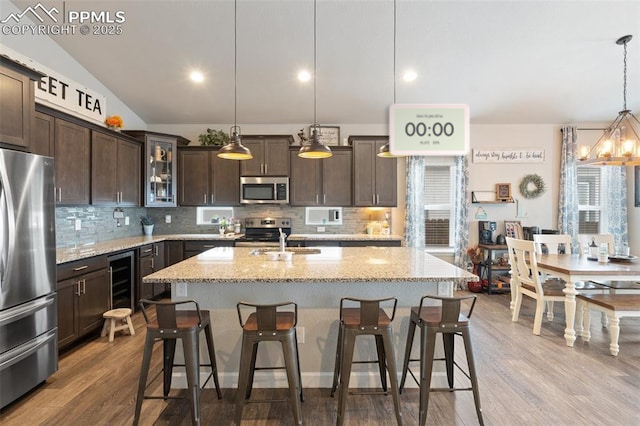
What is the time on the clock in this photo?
0:00
